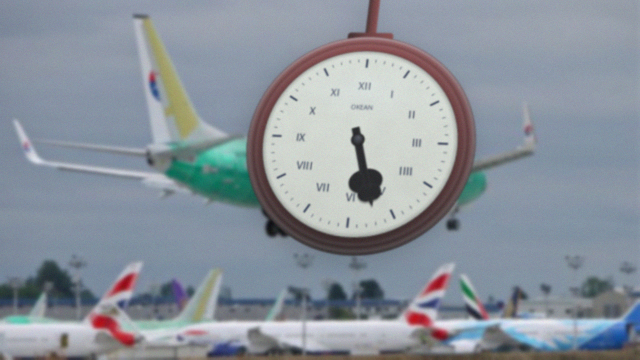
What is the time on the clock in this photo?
5:27
